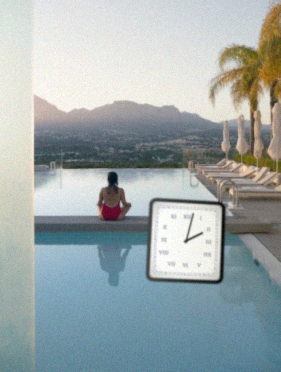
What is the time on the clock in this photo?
2:02
